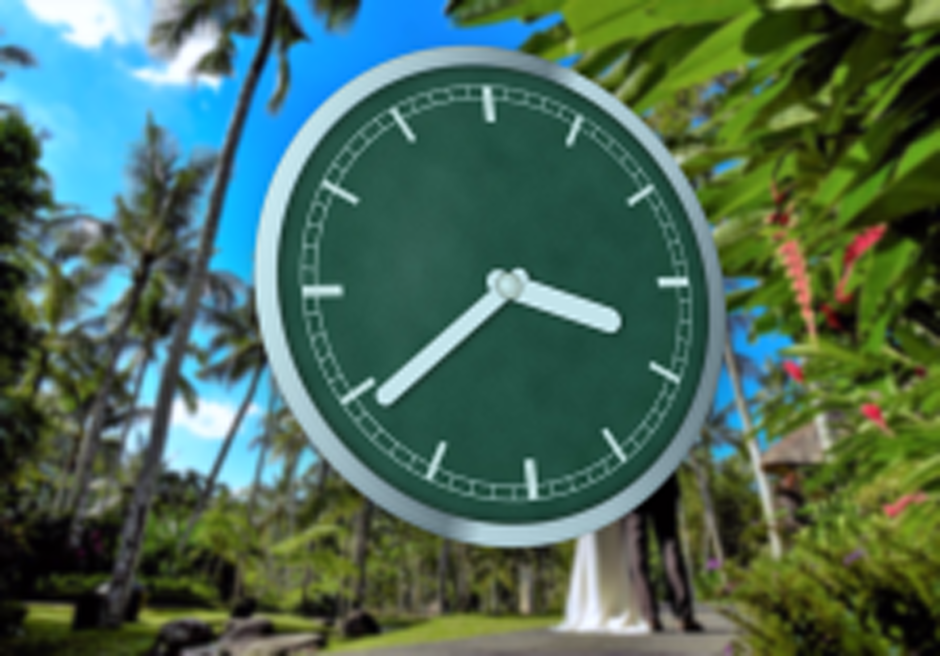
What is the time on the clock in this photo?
3:39
